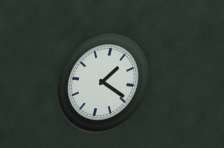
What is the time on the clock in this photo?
1:19
